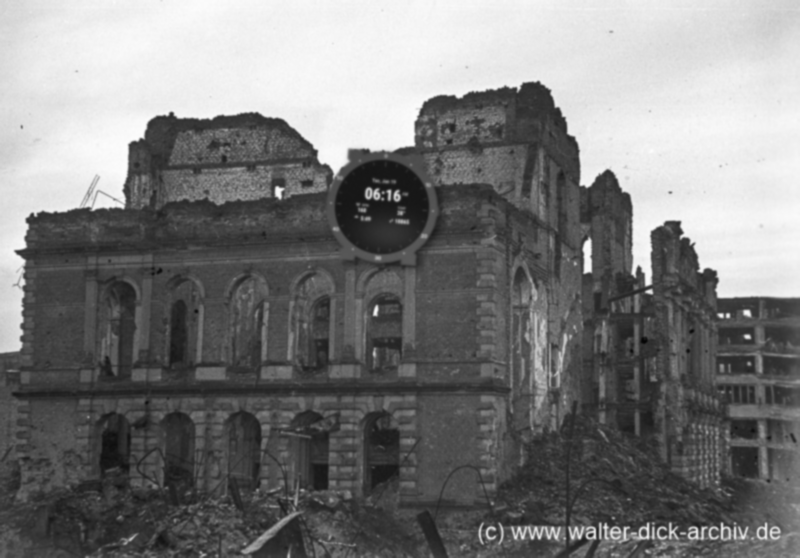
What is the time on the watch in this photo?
6:16
